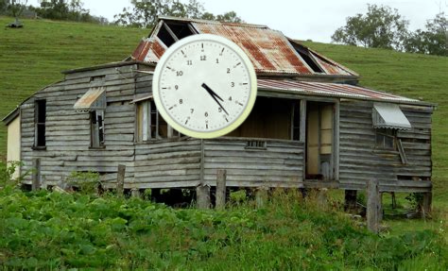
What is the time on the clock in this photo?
4:24
